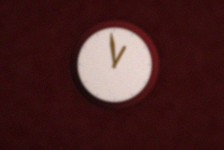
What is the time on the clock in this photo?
12:59
